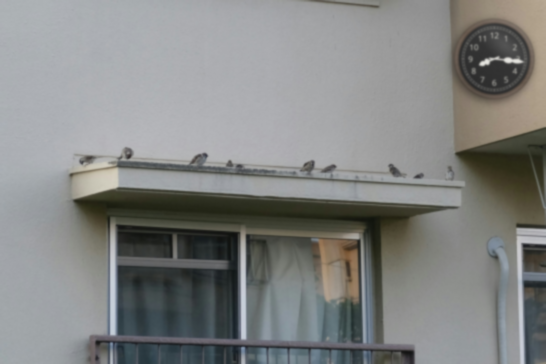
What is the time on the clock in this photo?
8:16
